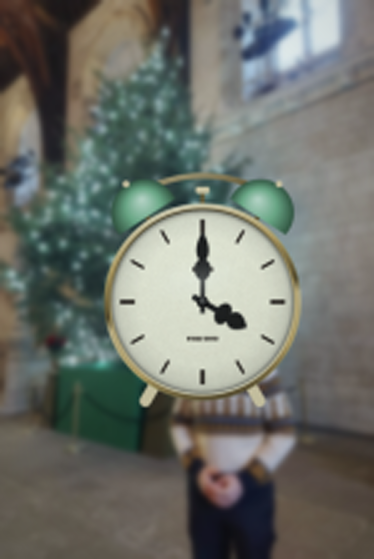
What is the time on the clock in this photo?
4:00
